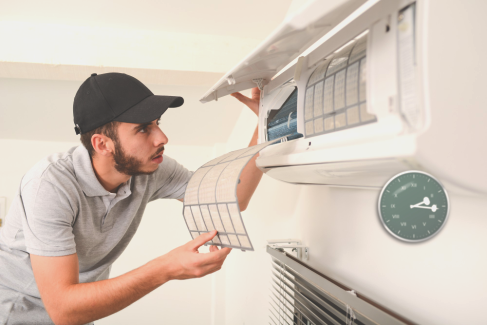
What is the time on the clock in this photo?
2:16
